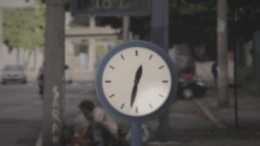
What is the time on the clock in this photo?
12:32
